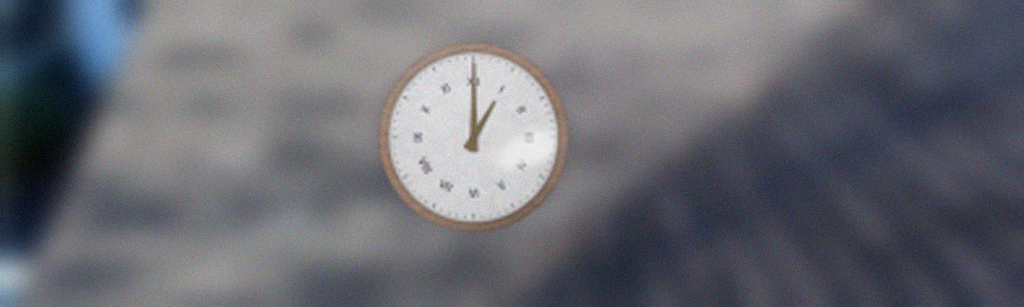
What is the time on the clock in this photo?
1:00
